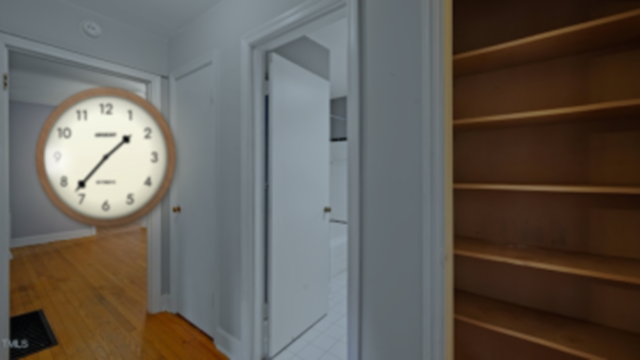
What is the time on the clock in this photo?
1:37
